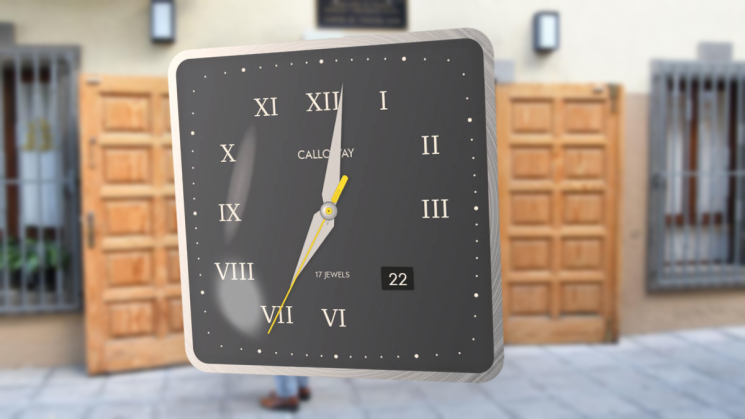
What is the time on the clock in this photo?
7:01:35
